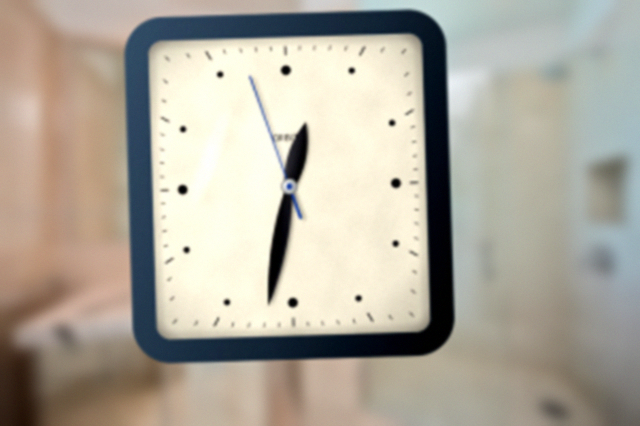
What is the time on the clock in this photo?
12:31:57
